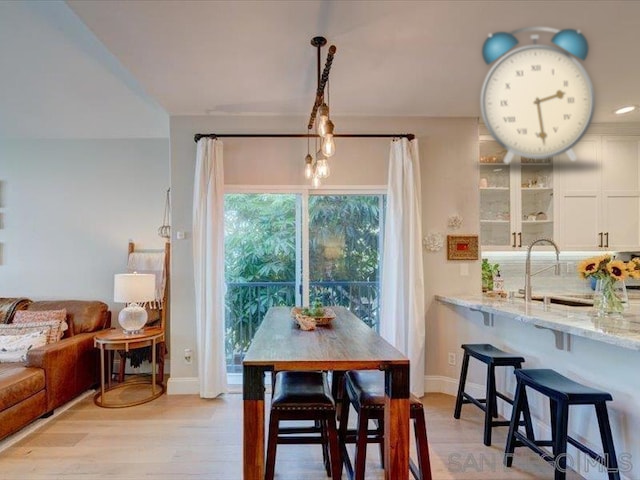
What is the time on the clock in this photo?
2:29
